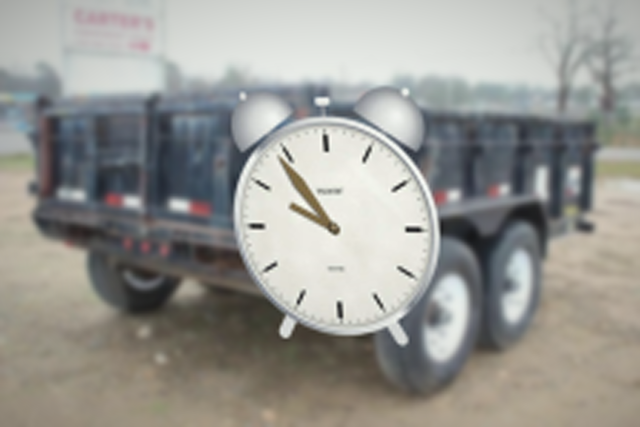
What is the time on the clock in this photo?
9:54
